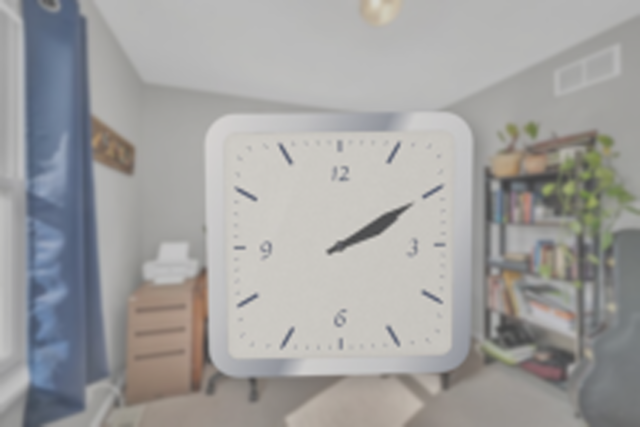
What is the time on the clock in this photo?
2:10
